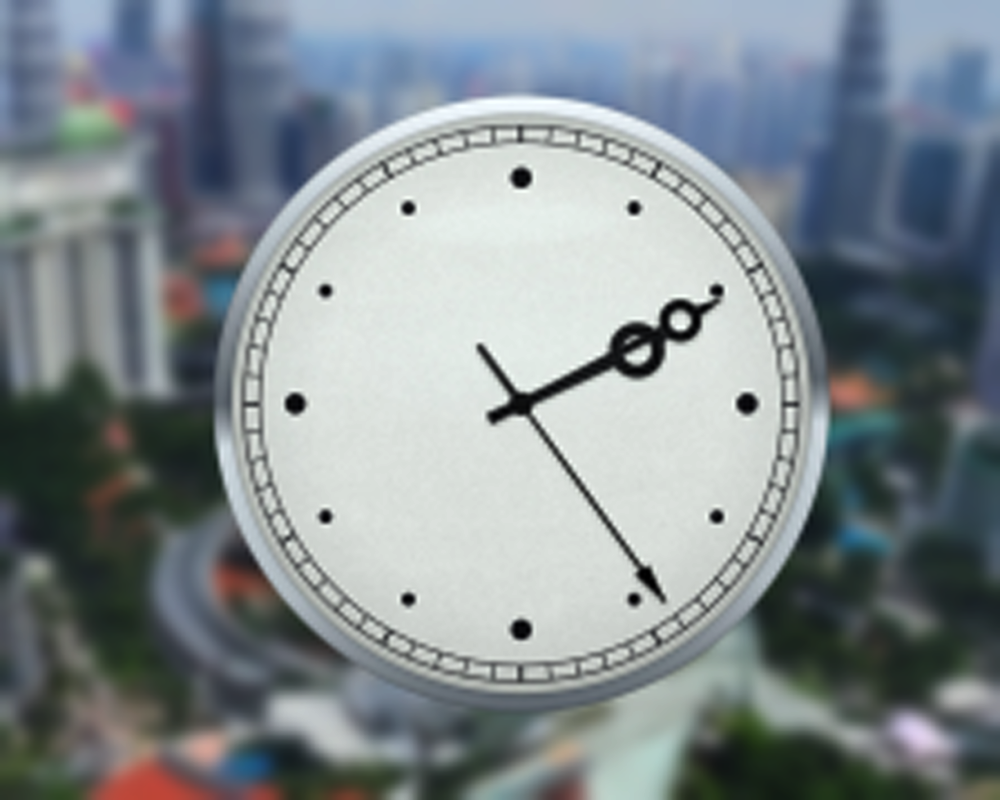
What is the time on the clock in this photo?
2:10:24
